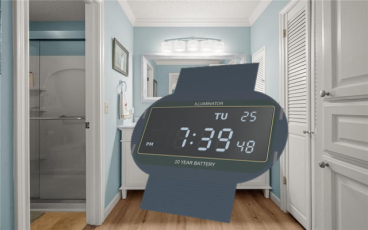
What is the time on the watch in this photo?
7:39:48
